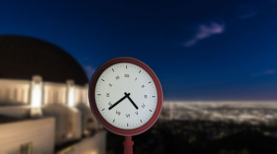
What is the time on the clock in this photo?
4:39
